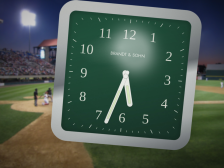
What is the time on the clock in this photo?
5:33
